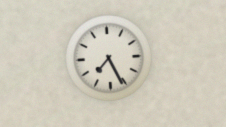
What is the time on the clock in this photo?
7:26
